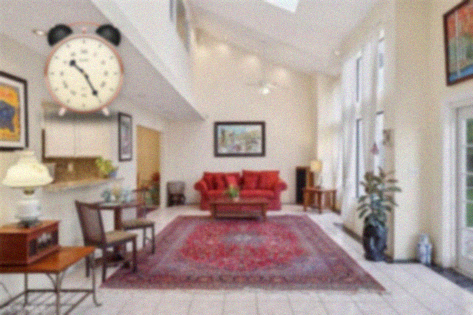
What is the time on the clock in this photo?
10:25
